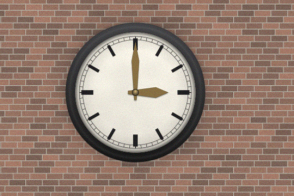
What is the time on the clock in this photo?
3:00
